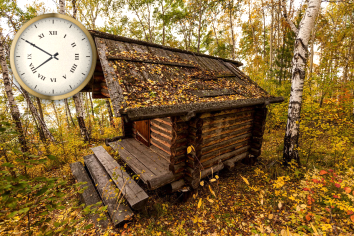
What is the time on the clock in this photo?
7:50
